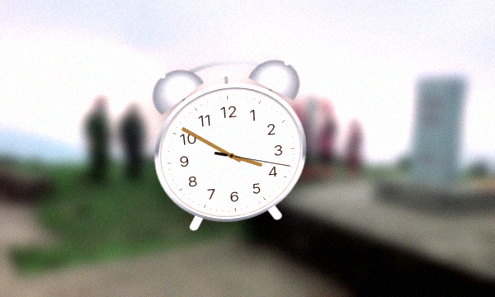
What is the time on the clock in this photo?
3:51:18
